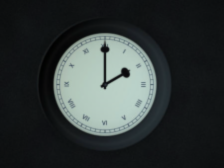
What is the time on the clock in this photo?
2:00
